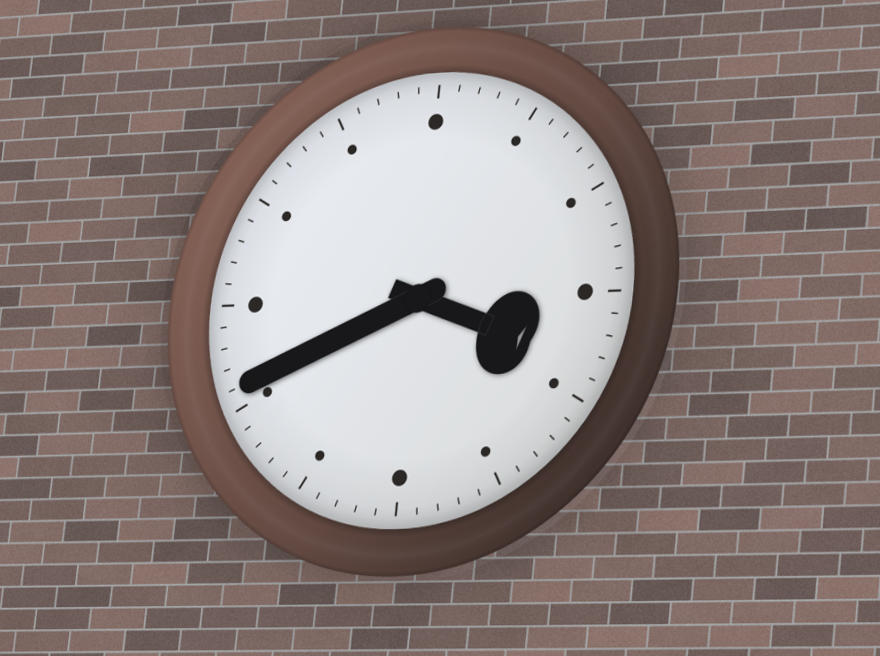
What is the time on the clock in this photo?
3:41
